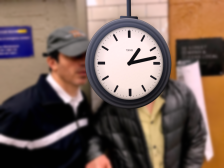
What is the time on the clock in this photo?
1:13
